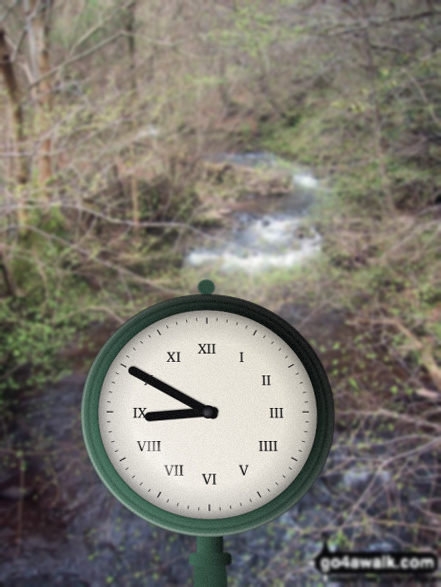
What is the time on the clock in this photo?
8:50
